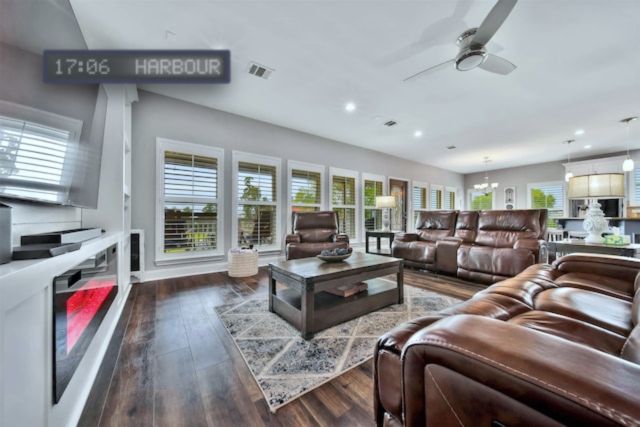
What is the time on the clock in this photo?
17:06
